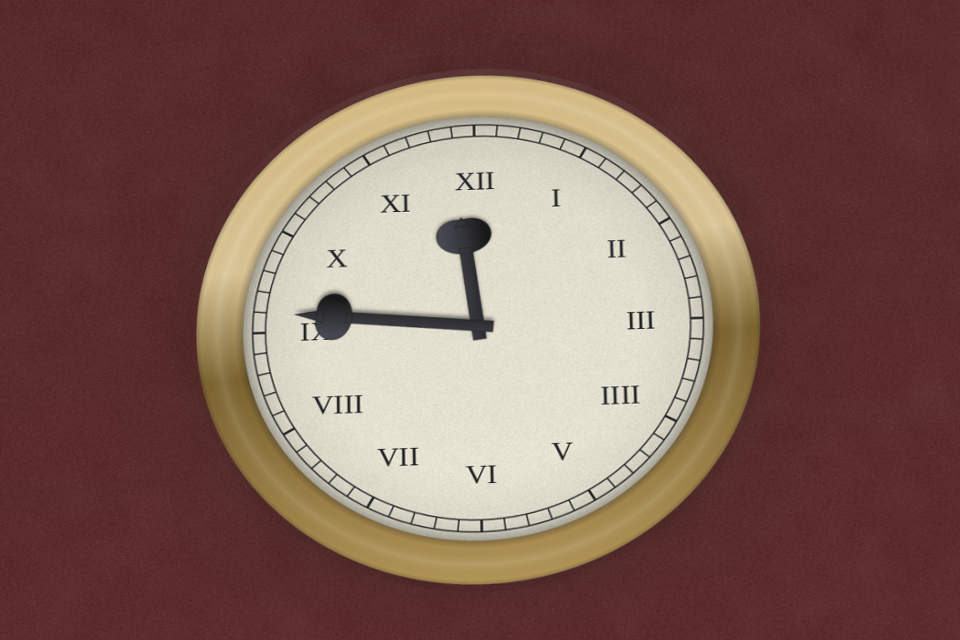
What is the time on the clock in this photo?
11:46
